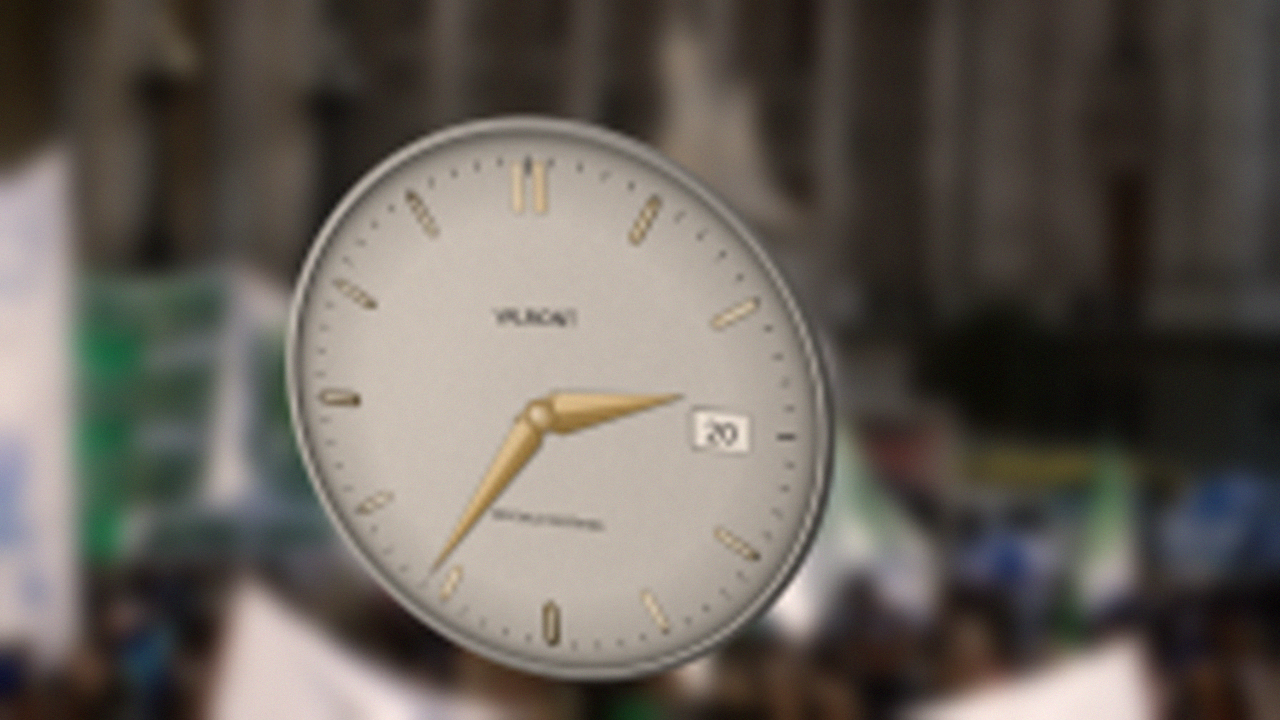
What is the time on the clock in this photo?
2:36
